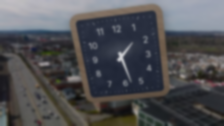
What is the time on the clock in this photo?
1:28
